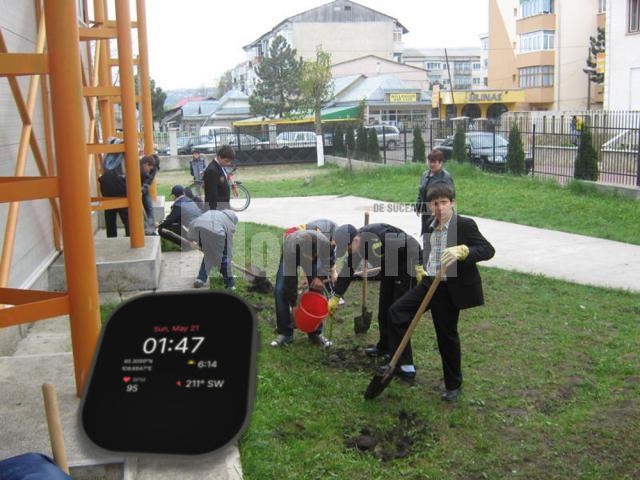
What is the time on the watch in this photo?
1:47
